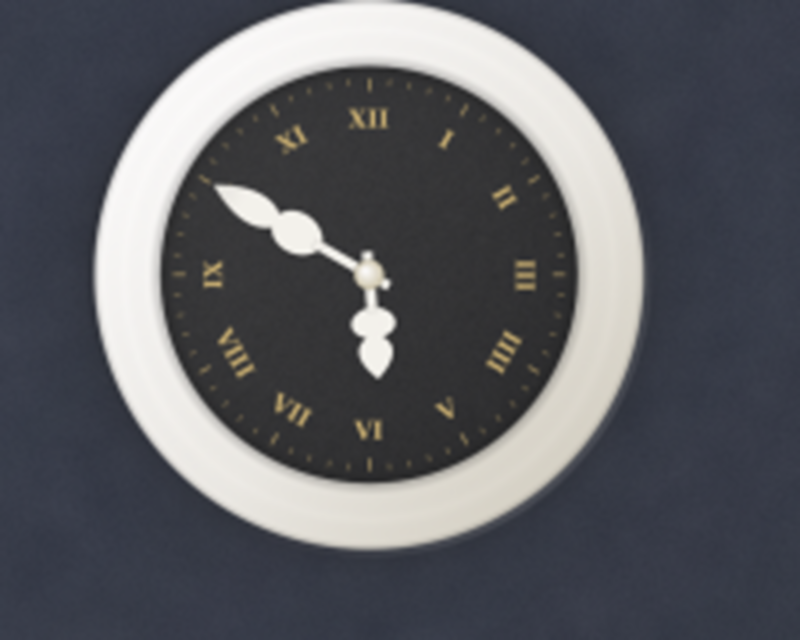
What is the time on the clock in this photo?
5:50
